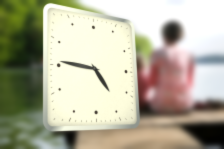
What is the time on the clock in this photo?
4:46
